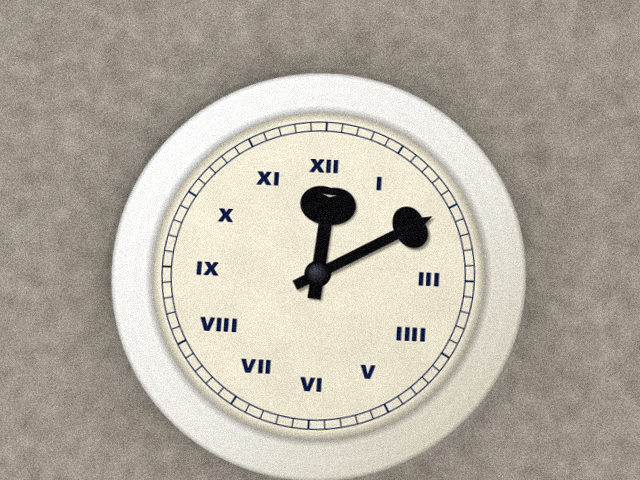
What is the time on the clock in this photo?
12:10
